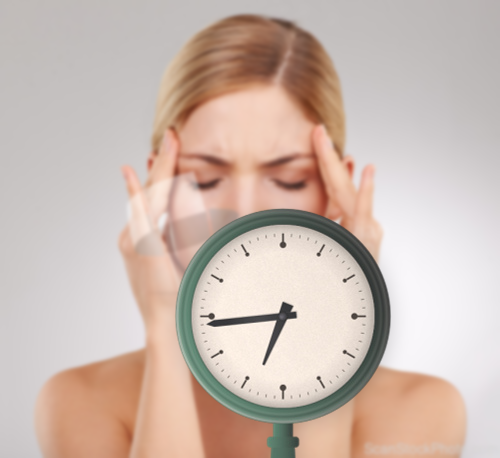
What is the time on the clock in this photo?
6:44
